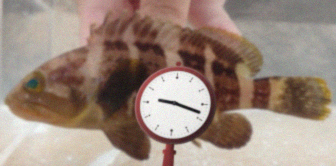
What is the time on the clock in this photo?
9:18
